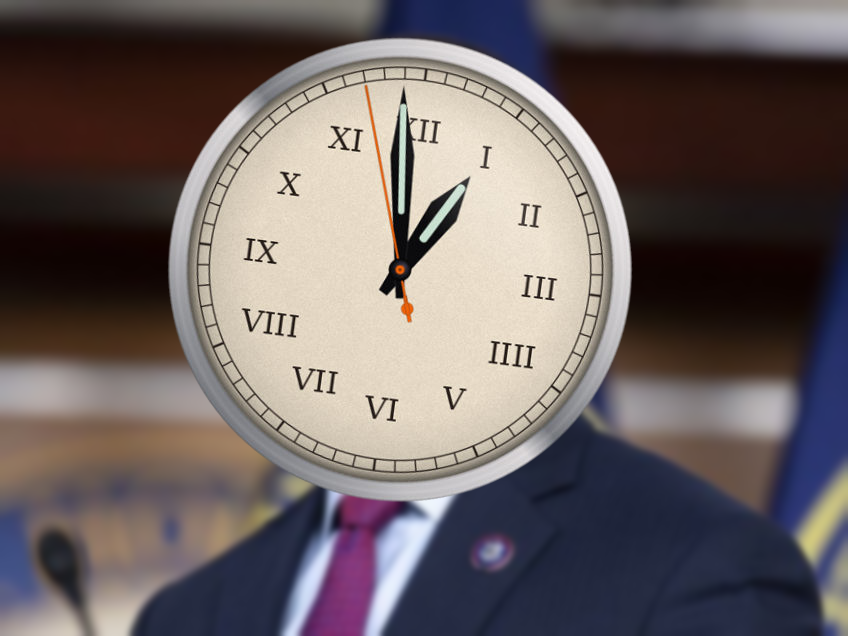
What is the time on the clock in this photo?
12:58:57
